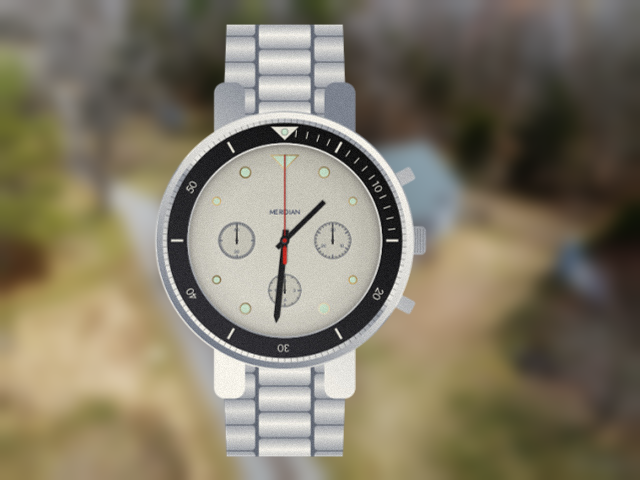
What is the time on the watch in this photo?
1:31
